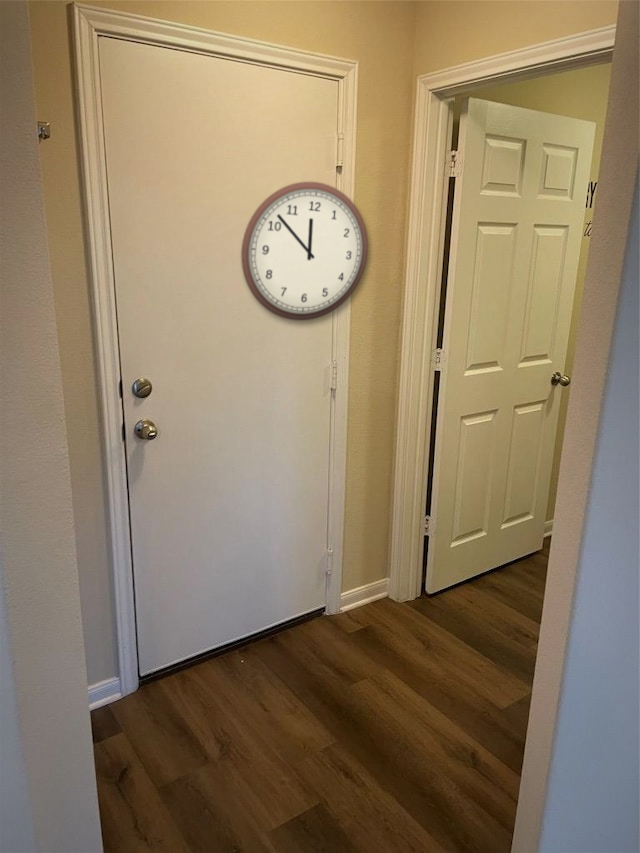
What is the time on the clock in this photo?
11:52
